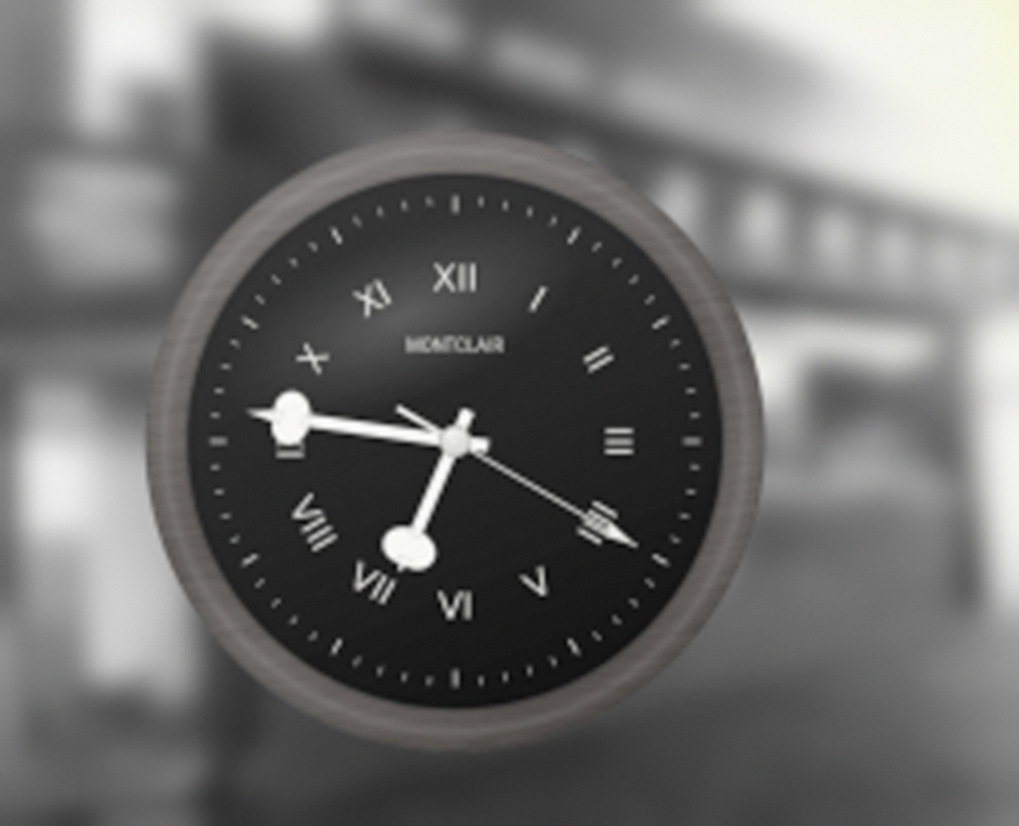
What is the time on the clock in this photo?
6:46:20
